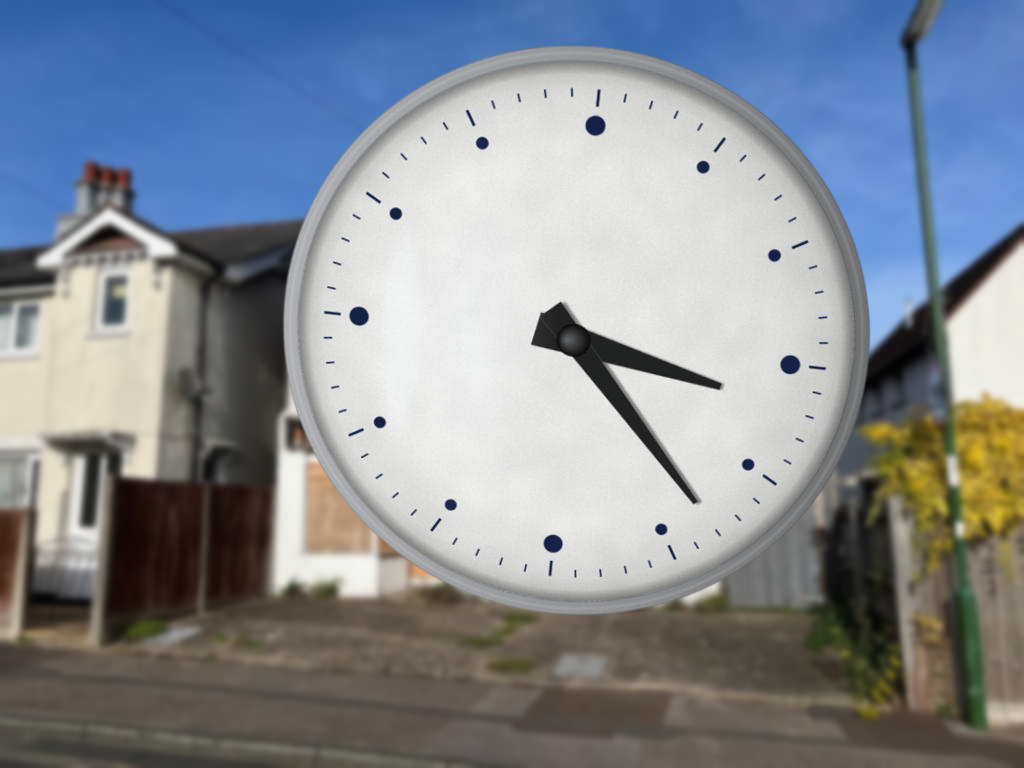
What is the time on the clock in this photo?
3:23
